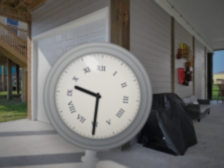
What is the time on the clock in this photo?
9:30
